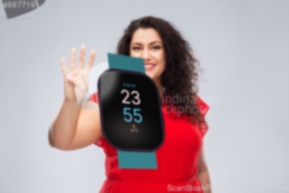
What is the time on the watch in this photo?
23:55
